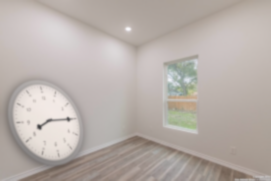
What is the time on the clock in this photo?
8:15
